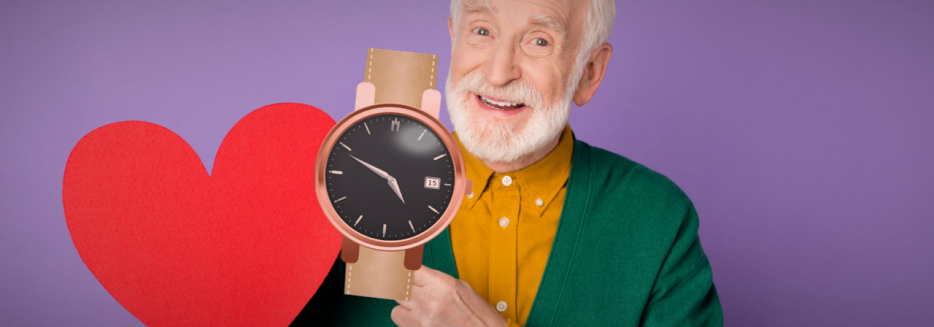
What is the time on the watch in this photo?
4:49
